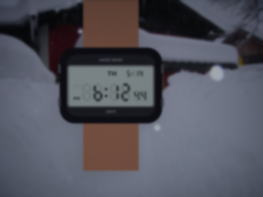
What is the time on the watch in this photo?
6:12:44
